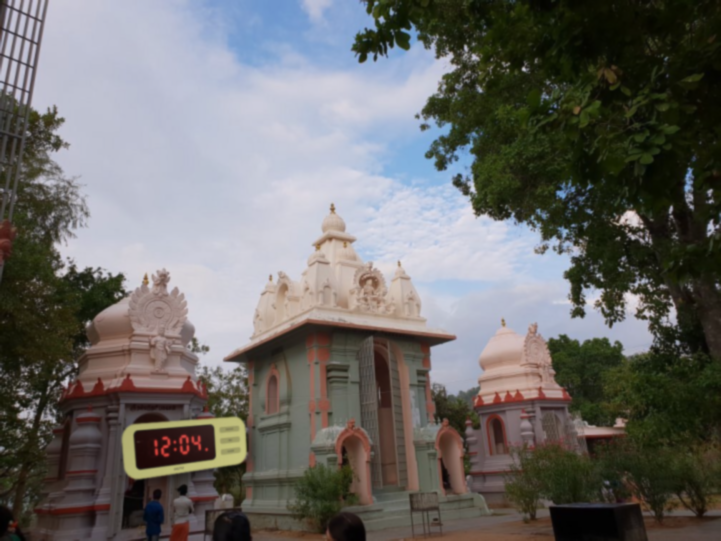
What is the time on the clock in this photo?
12:04
